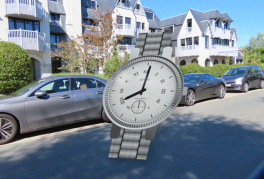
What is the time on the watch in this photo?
8:01
